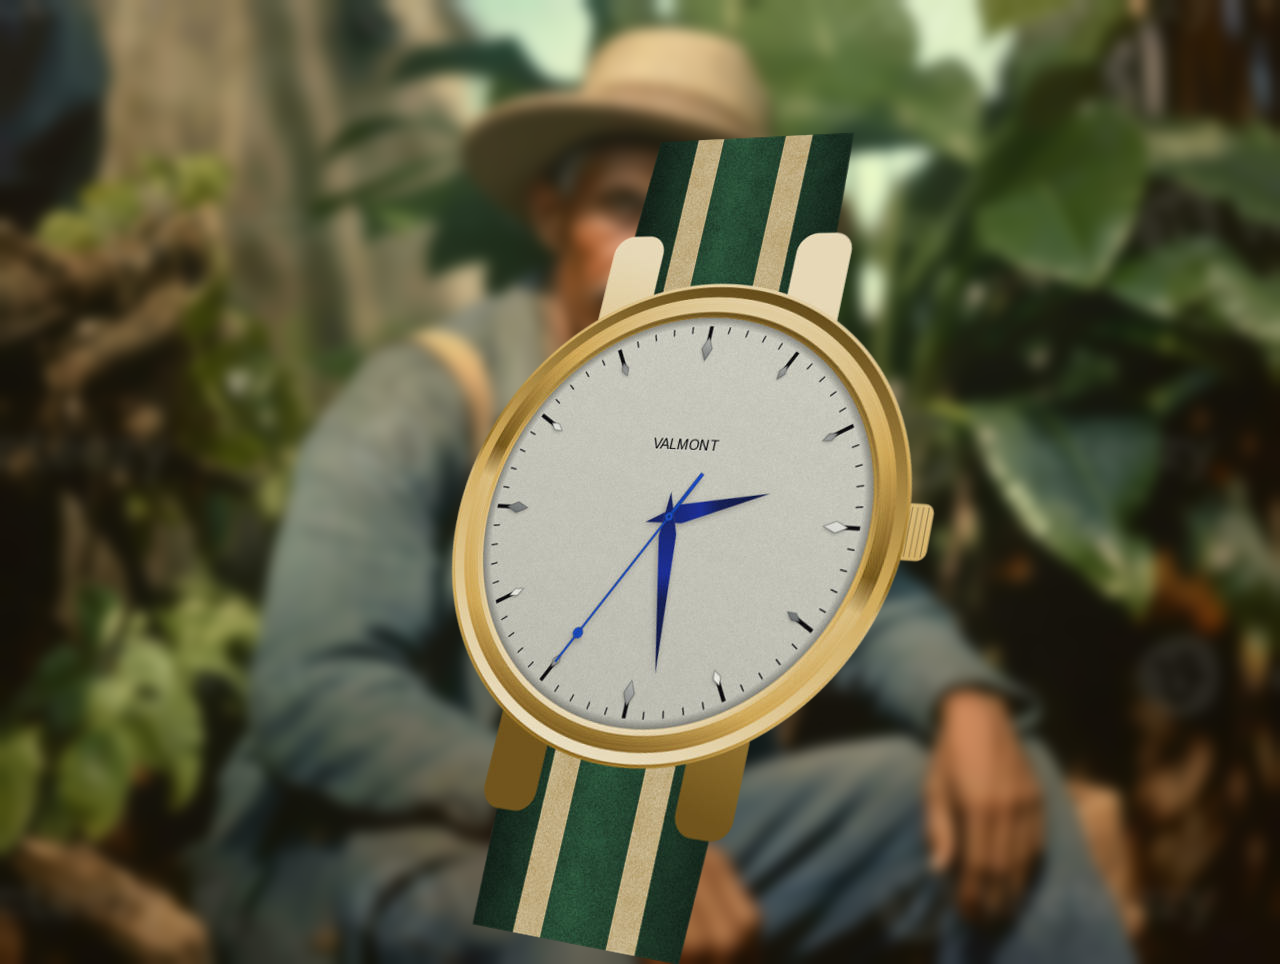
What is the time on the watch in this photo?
2:28:35
